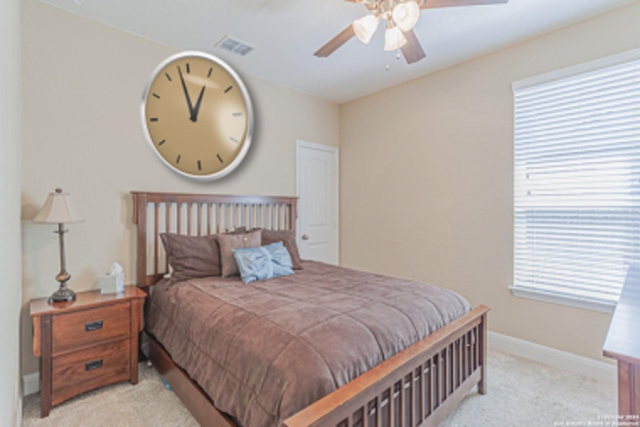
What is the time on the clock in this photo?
12:58
